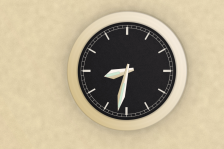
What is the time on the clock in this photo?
8:32
